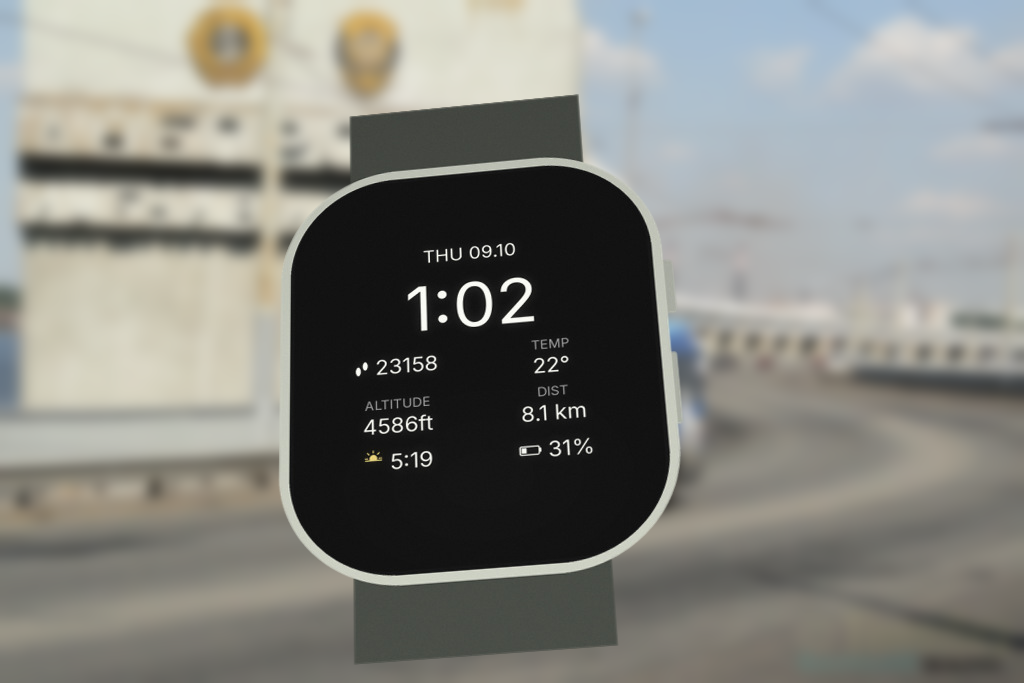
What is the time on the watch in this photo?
1:02
